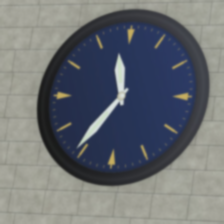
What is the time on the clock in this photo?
11:36
